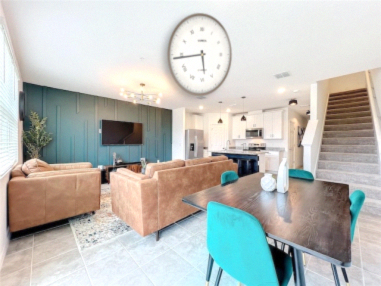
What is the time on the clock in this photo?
5:44
